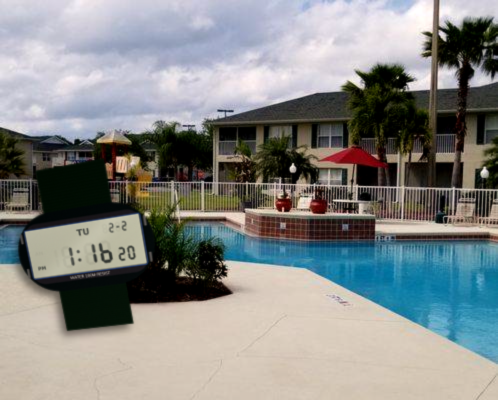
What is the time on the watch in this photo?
1:16:20
